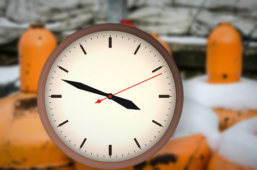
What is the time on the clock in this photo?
3:48:11
